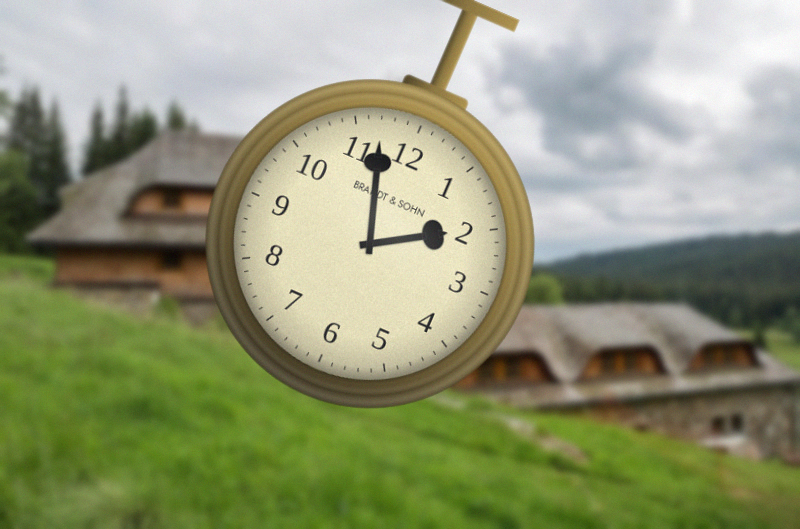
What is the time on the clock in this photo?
1:57
